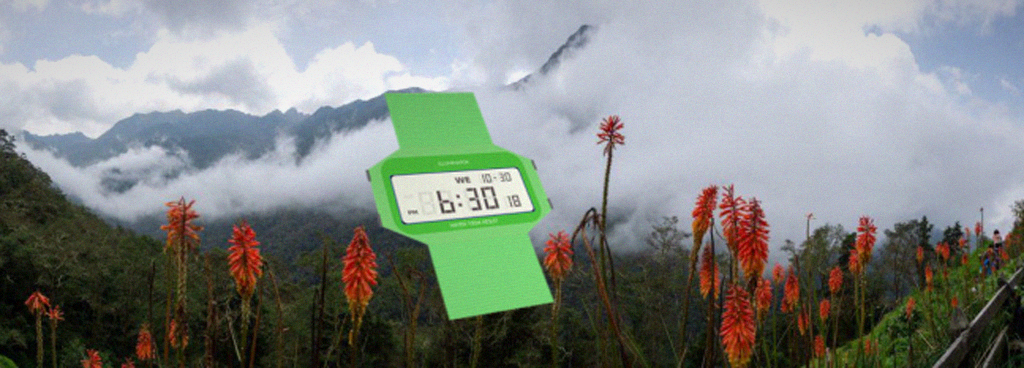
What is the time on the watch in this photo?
6:30:18
